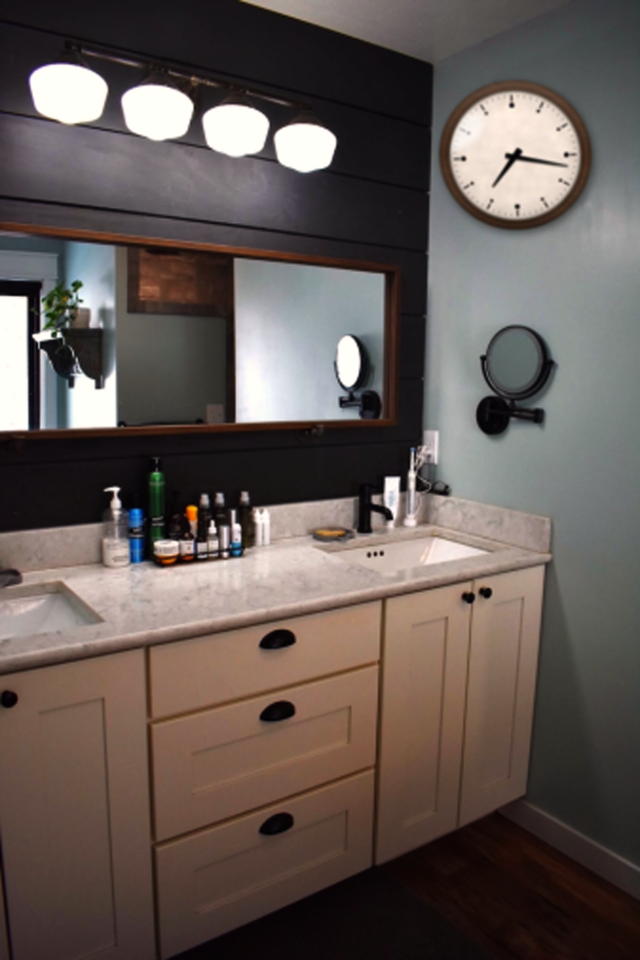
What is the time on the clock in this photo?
7:17
